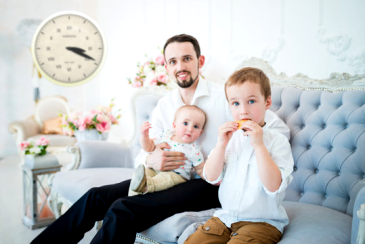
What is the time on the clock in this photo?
3:19
